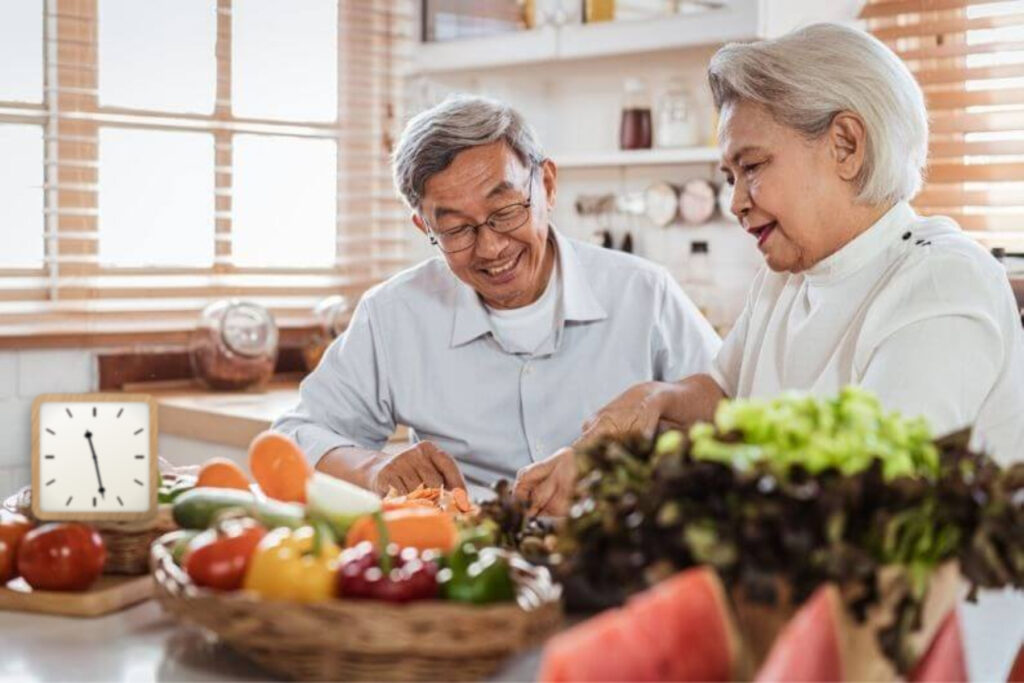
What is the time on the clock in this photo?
11:28
